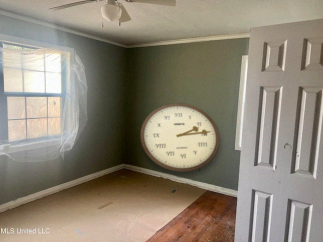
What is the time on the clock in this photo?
2:14
